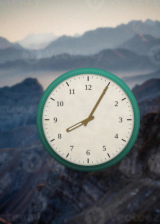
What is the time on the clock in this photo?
8:05
